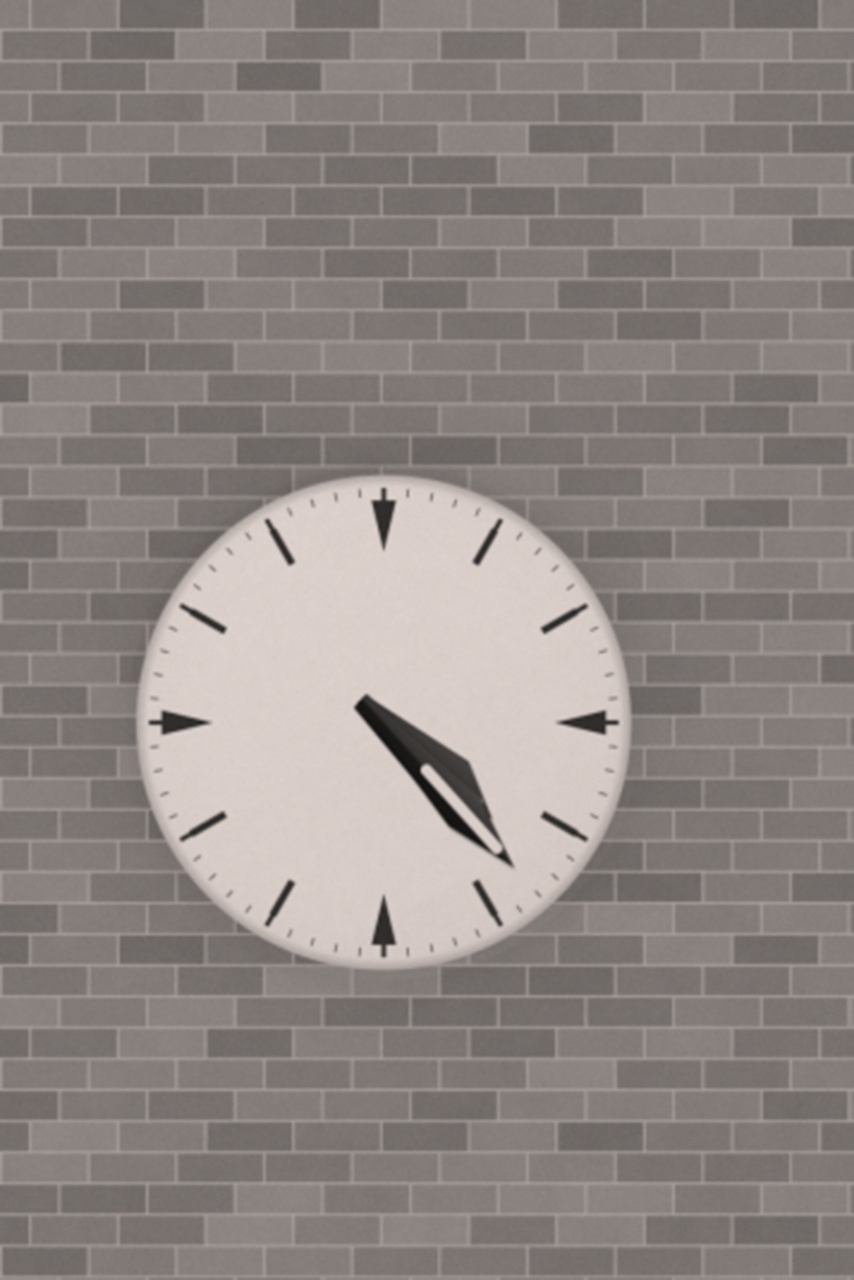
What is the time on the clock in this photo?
4:23
